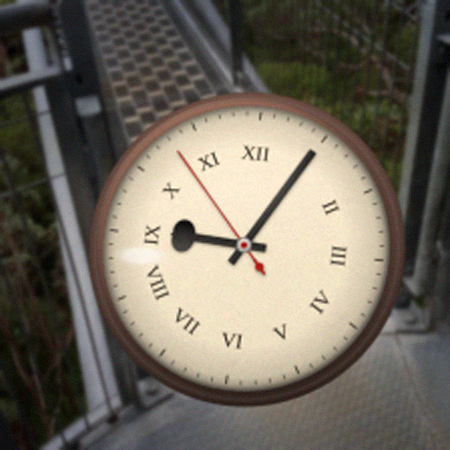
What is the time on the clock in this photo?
9:04:53
